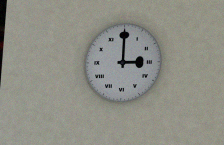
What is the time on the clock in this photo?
3:00
